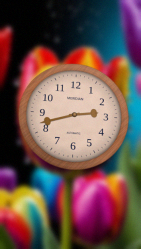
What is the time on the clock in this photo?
2:42
